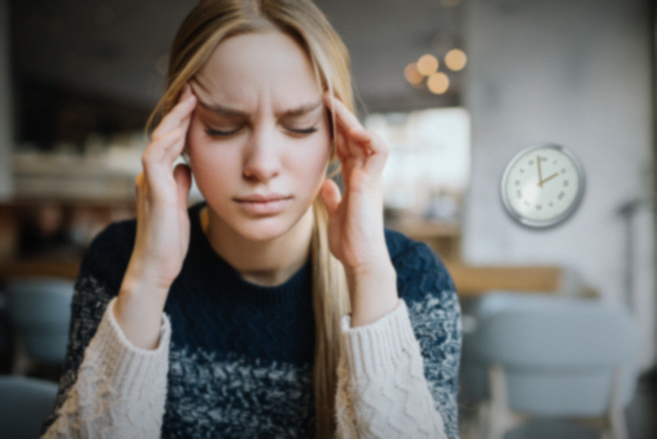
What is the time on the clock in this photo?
1:58
